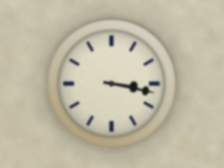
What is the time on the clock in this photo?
3:17
